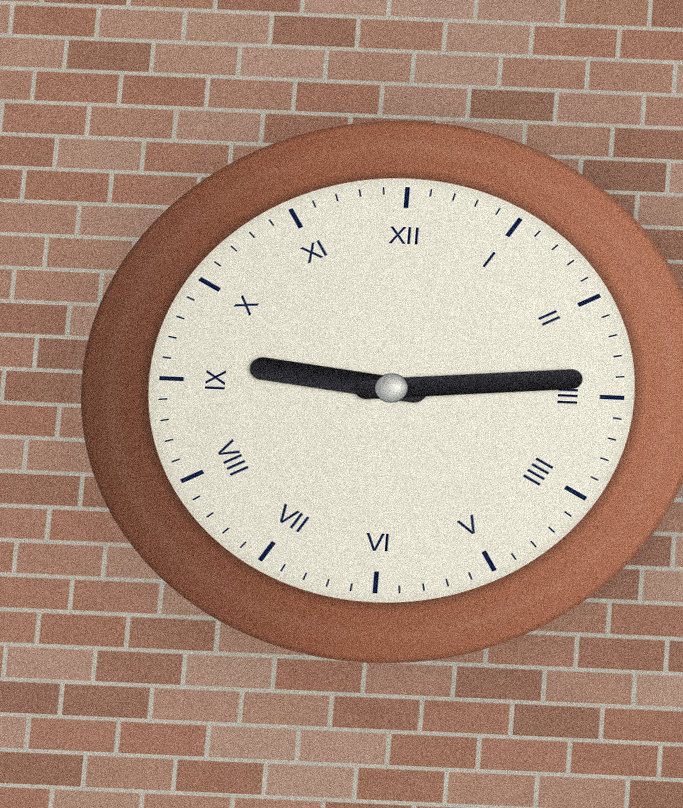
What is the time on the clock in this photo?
9:14
